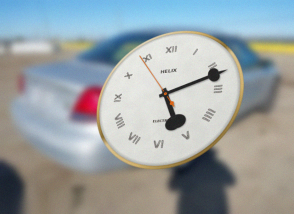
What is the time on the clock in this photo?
5:11:54
